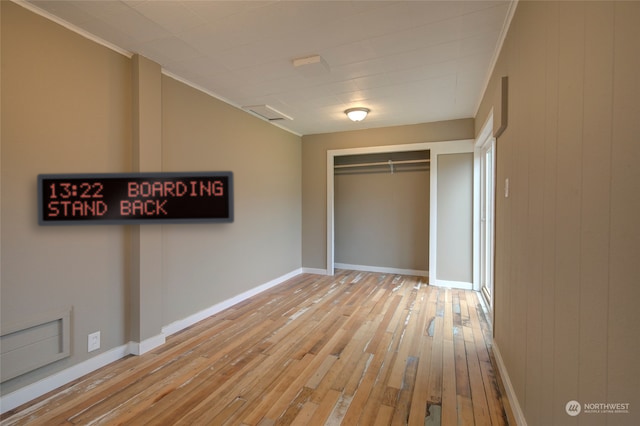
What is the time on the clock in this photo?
13:22
